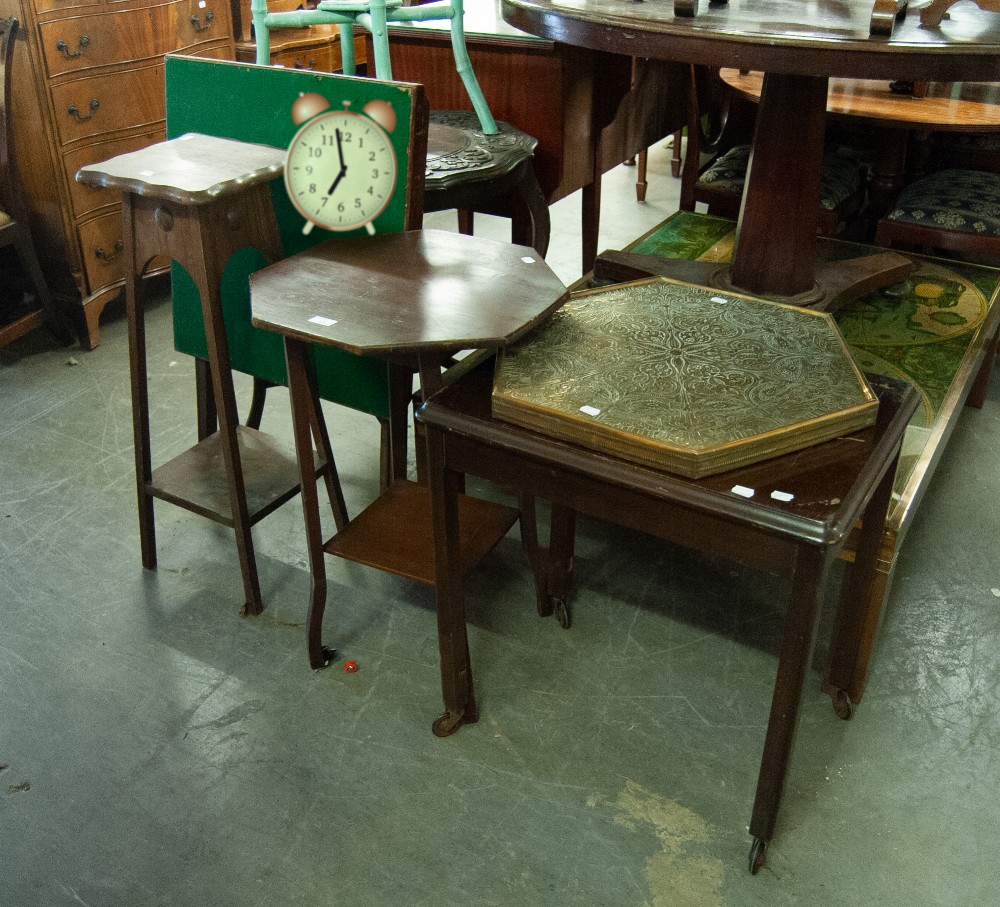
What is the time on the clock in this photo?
6:58
